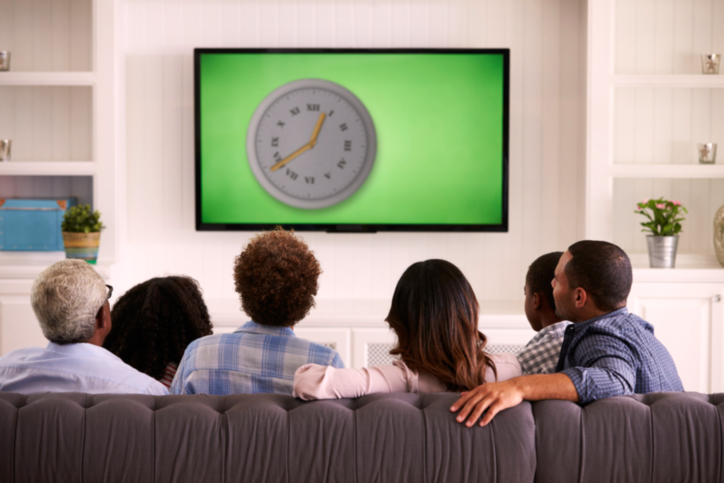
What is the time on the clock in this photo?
12:39
